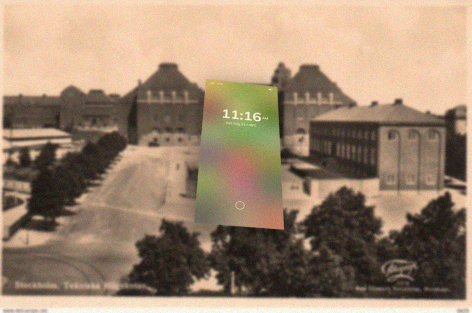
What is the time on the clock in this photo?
11:16
